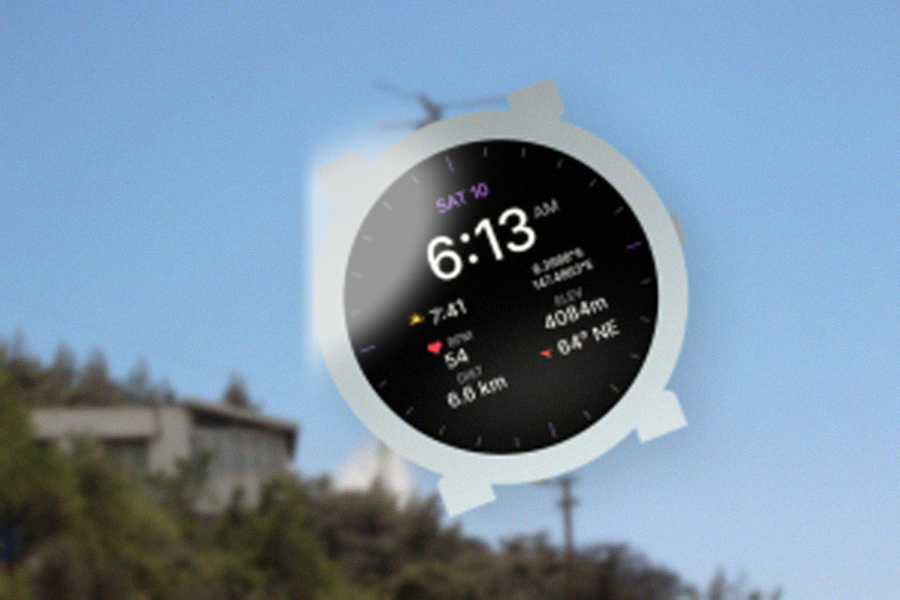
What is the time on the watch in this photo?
6:13
